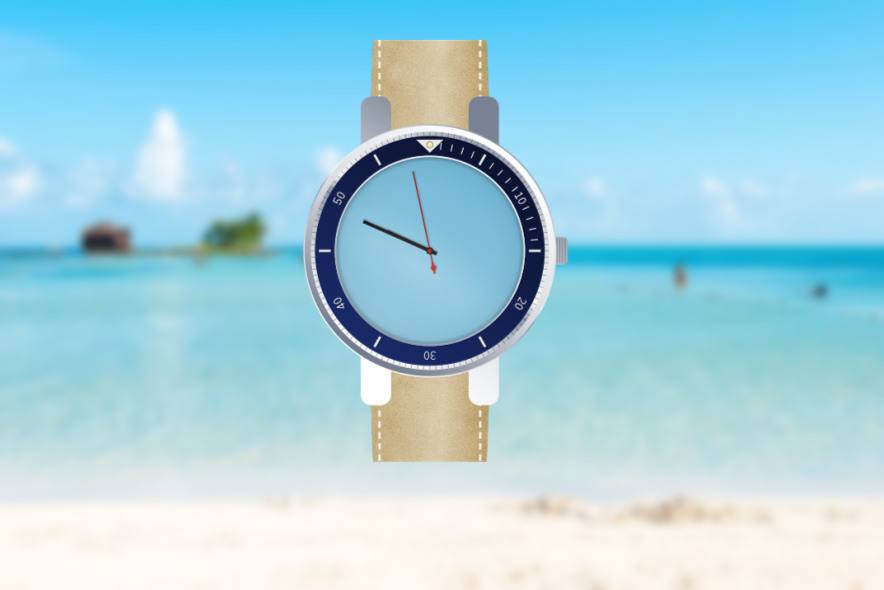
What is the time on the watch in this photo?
9:48:58
